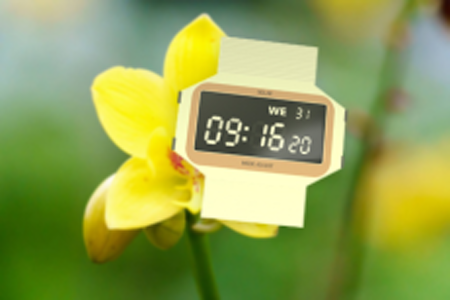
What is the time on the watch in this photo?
9:16:20
